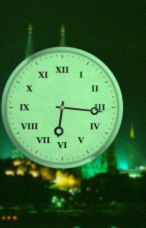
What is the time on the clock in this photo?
6:16
